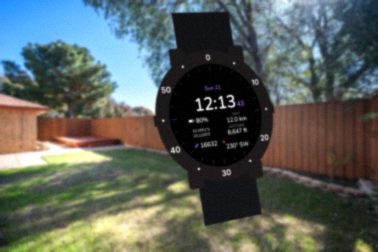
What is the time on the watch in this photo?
12:13
